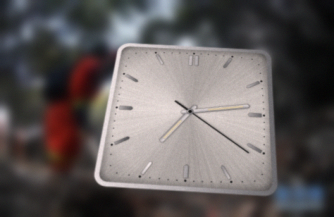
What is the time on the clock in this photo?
7:13:21
